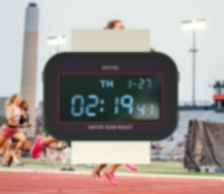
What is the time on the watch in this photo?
2:19:41
